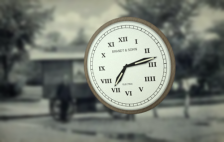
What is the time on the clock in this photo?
7:13
